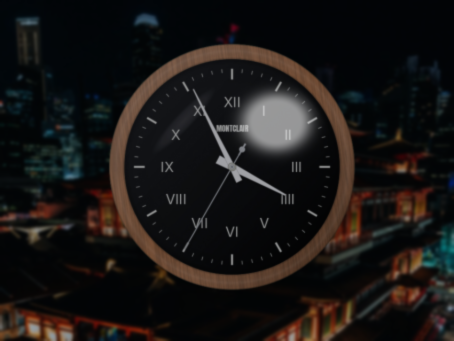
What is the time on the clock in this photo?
3:55:35
